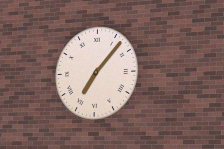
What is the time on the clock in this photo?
7:07
